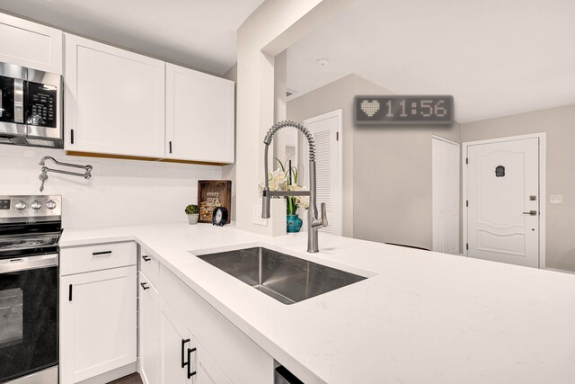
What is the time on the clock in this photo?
11:56
